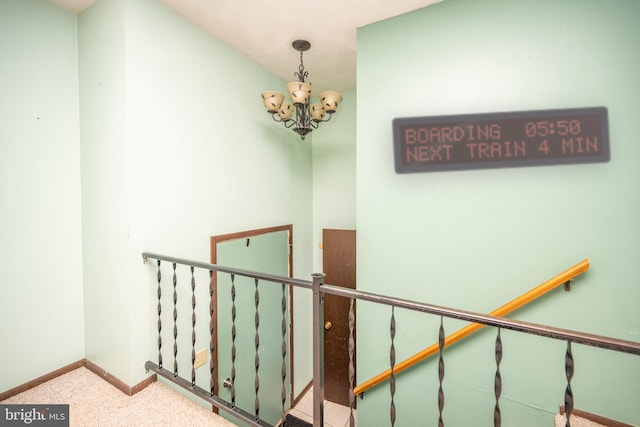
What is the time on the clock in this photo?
5:50
